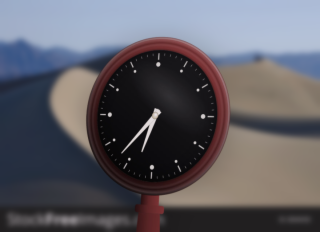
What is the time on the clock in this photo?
6:37
